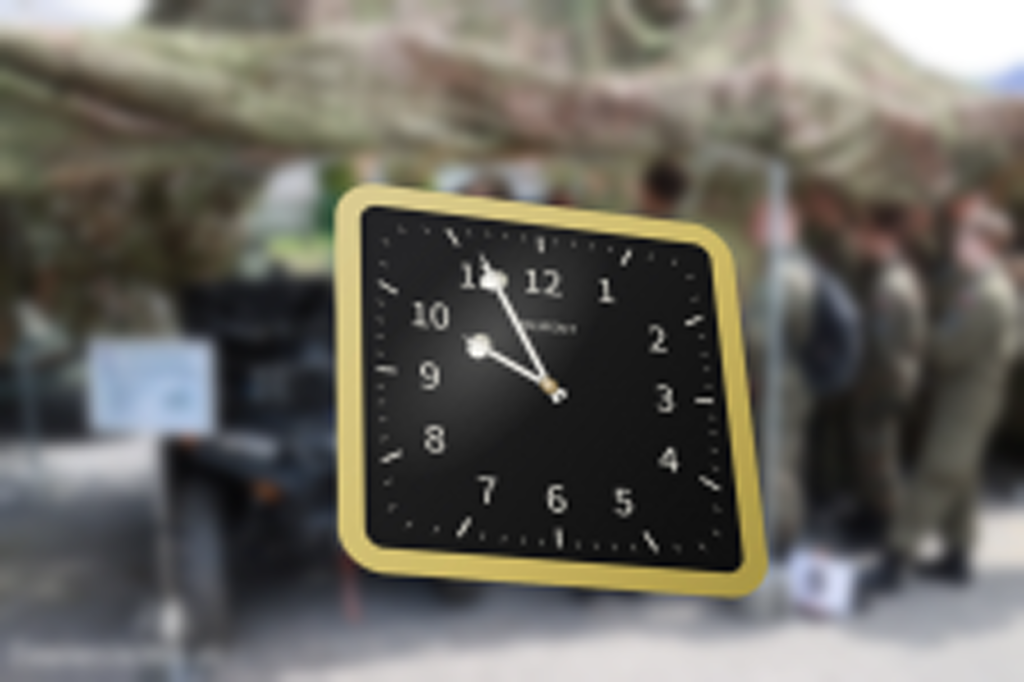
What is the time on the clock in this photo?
9:56
